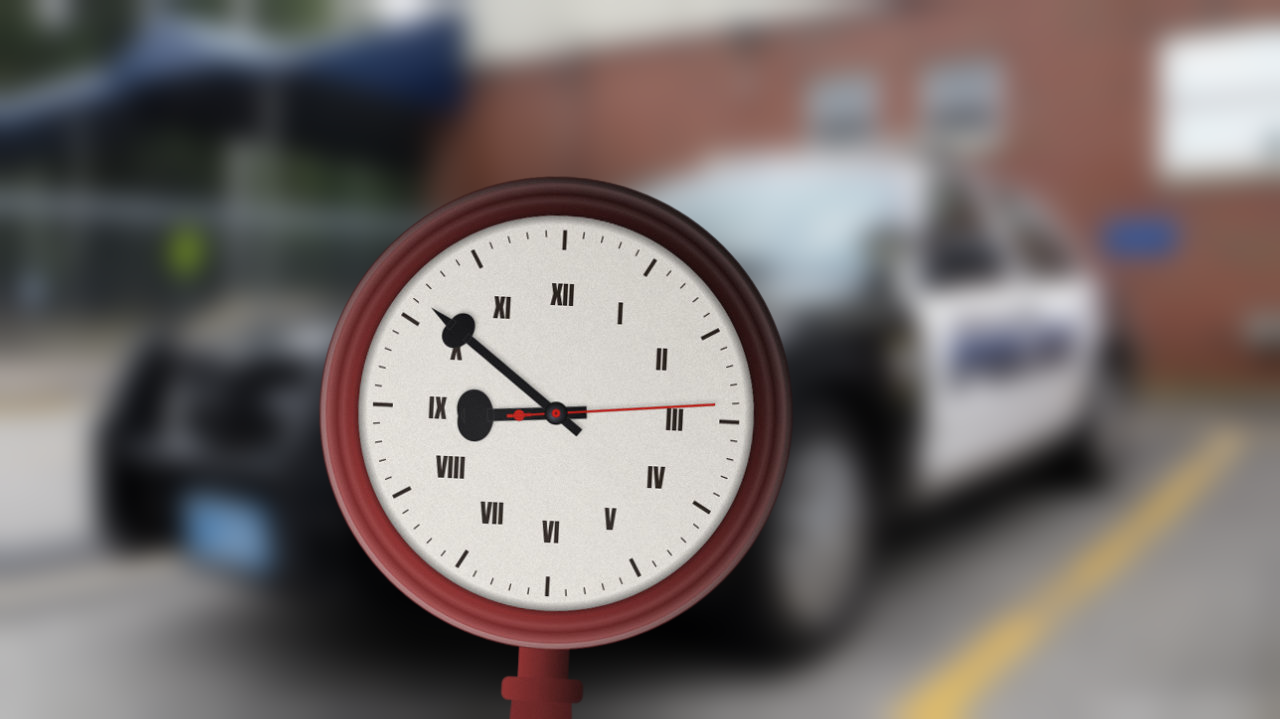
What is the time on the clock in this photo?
8:51:14
